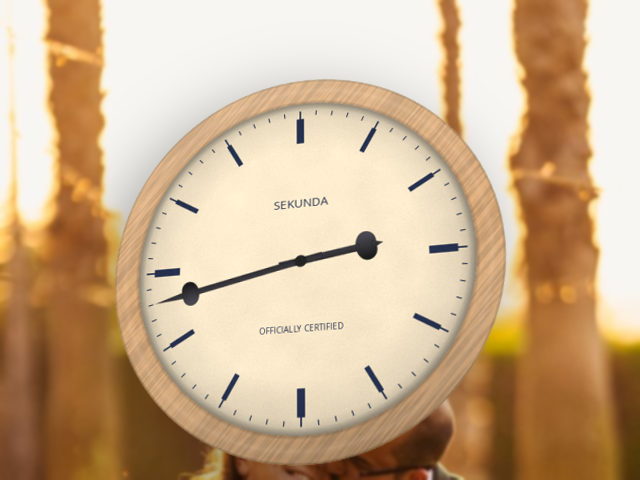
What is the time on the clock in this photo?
2:43
